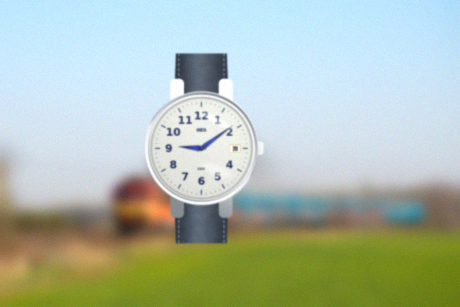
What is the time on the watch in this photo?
9:09
